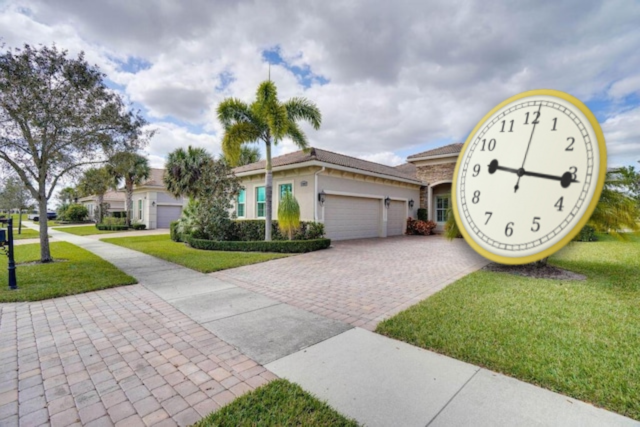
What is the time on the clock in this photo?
9:16:01
